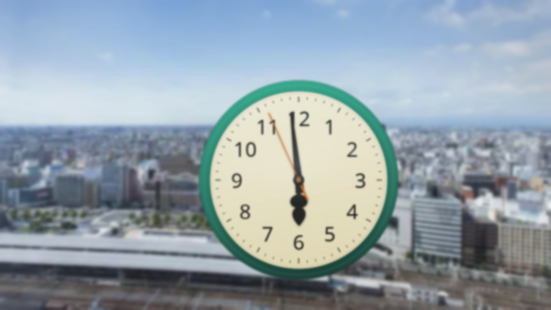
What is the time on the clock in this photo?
5:58:56
